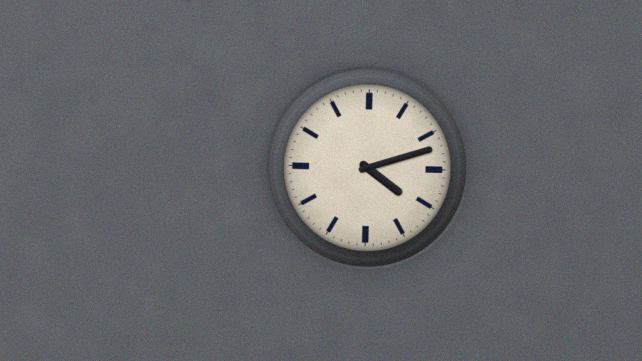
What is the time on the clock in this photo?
4:12
